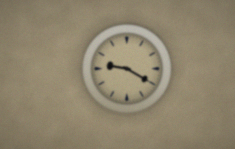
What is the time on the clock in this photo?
9:20
